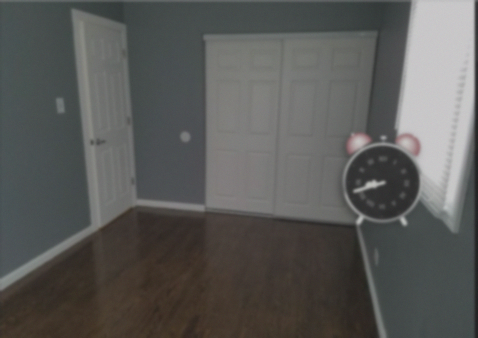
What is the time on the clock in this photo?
8:42
